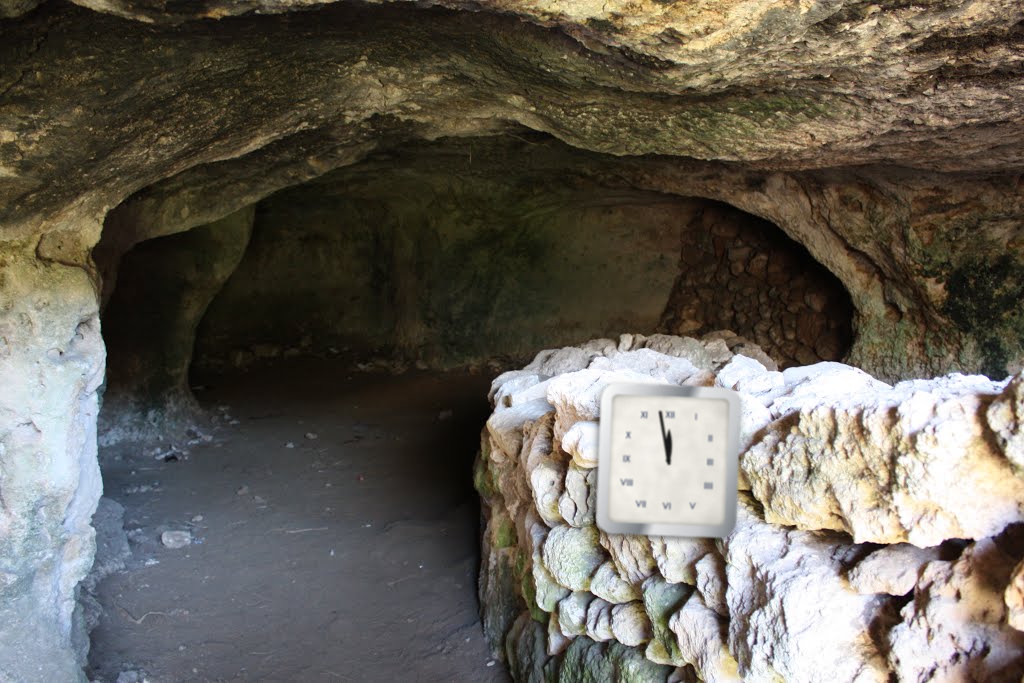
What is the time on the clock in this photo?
11:58
